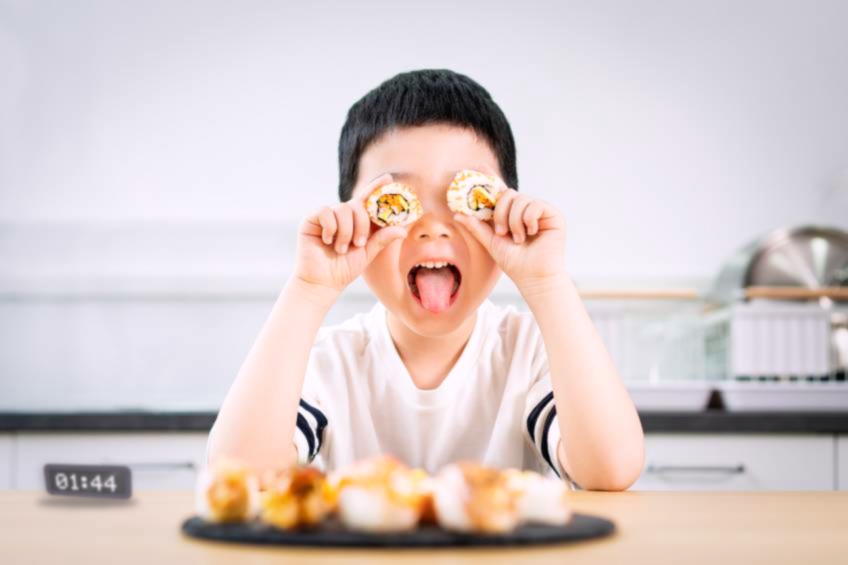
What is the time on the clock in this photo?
1:44
